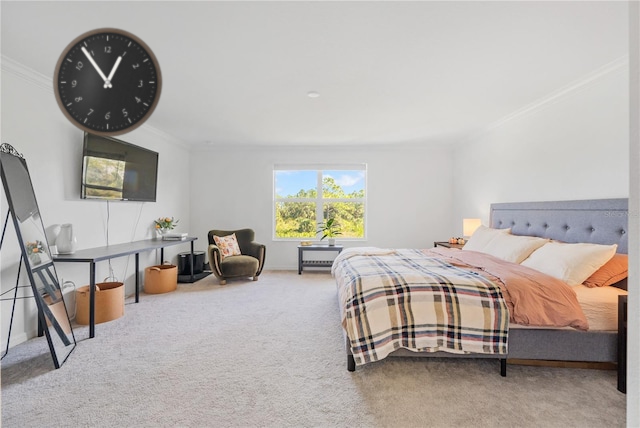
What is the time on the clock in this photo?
12:54
